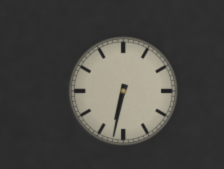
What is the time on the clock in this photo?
6:32
